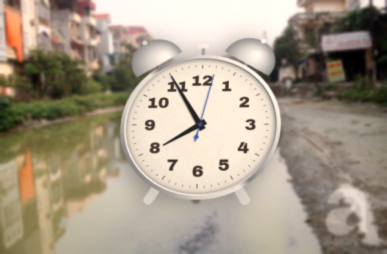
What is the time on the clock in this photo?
7:55:02
